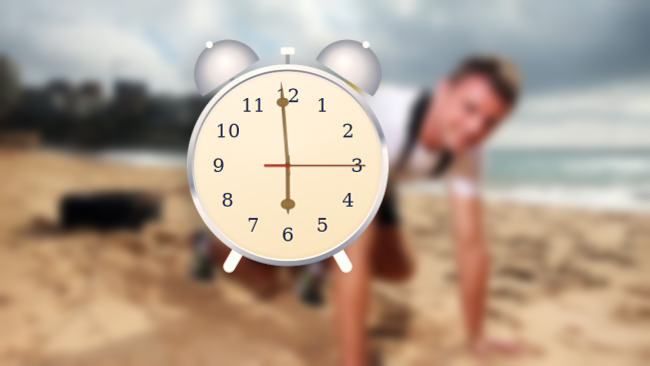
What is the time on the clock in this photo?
5:59:15
